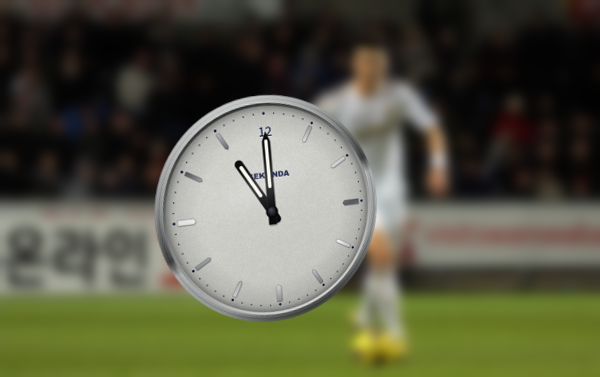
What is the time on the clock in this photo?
11:00
